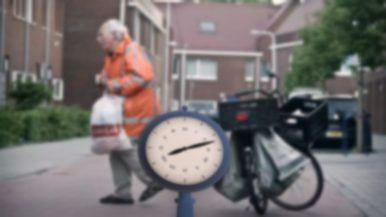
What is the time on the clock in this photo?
8:12
